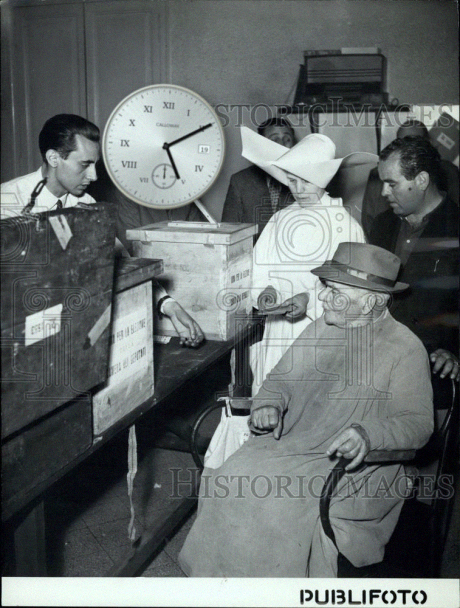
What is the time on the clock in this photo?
5:10
